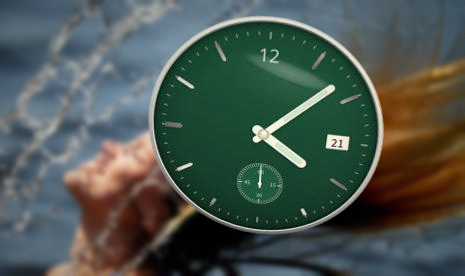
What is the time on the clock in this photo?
4:08
